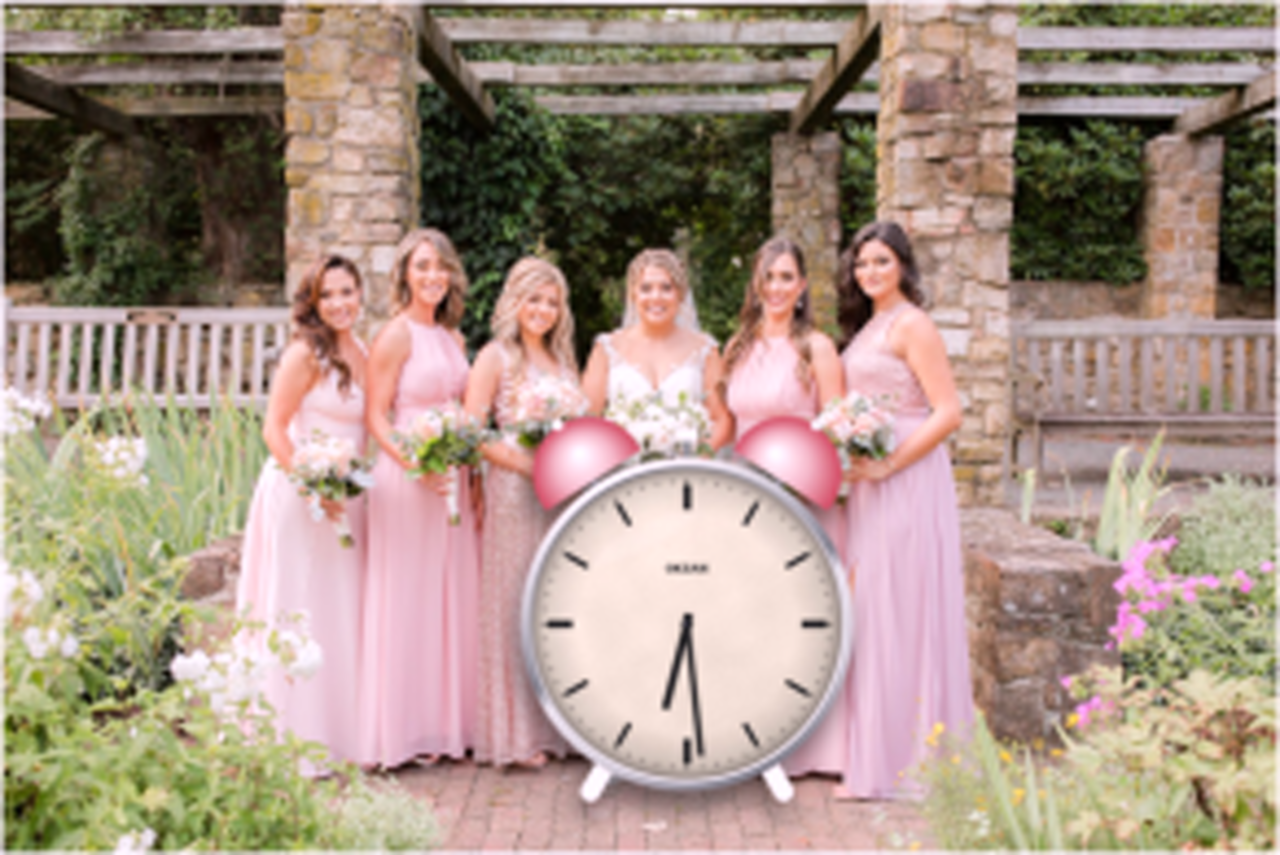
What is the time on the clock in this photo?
6:29
